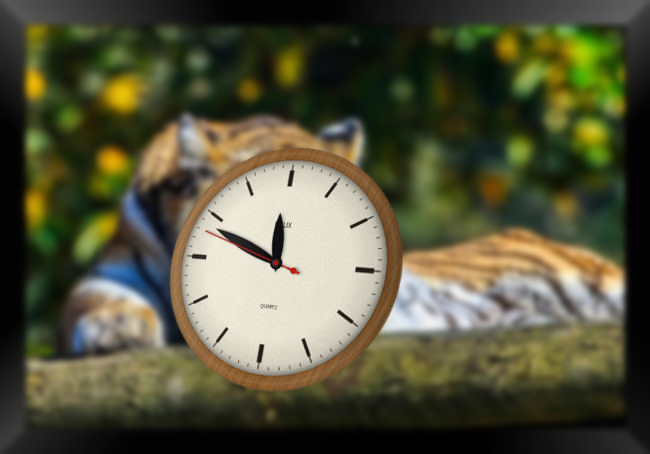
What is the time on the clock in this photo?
11:48:48
